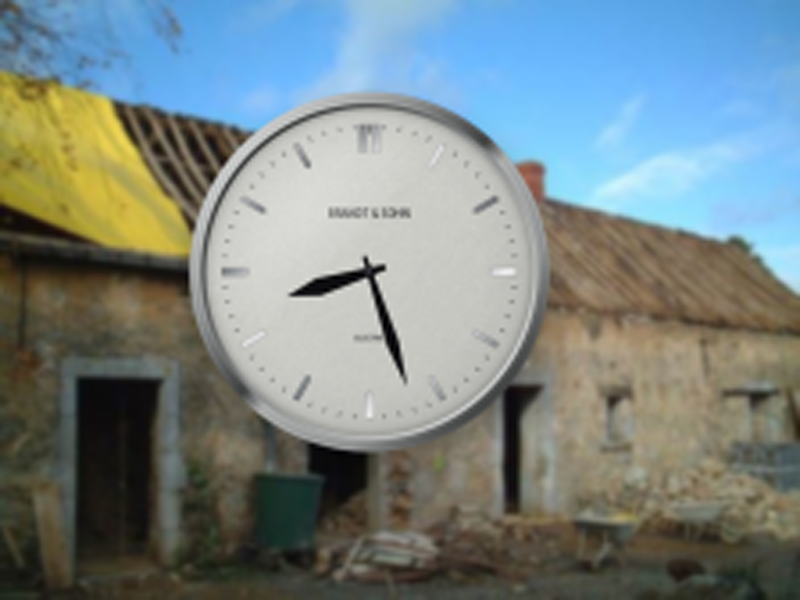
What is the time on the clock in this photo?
8:27
